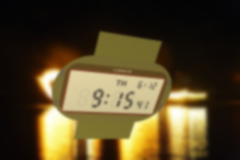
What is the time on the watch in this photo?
9:15
